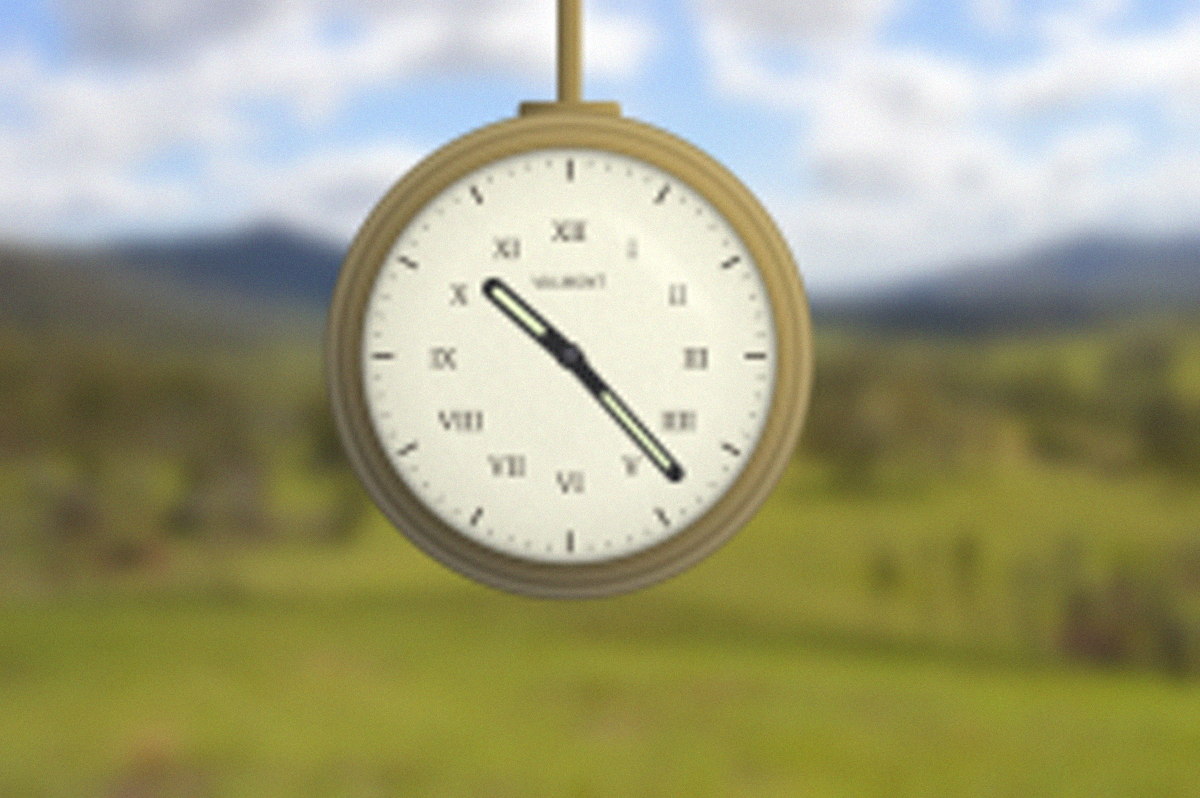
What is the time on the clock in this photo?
10:23
